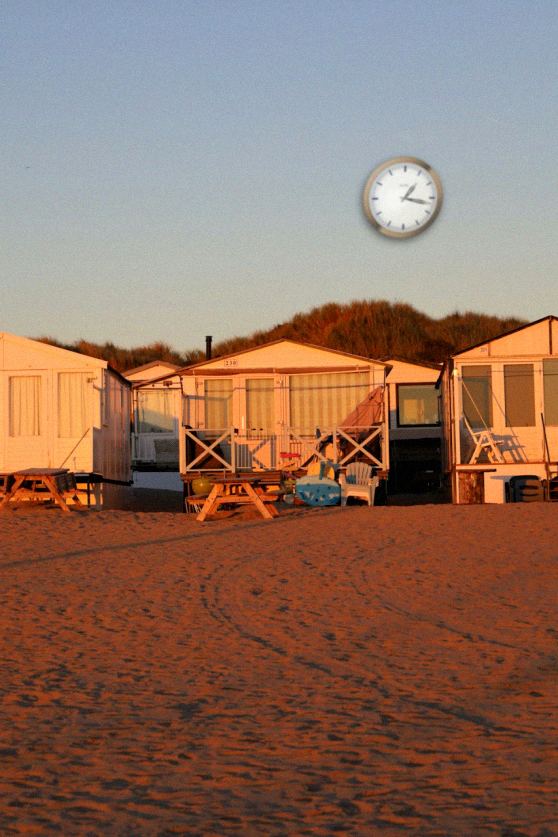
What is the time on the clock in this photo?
1:17
